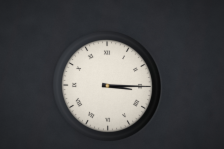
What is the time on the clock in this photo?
3:15
